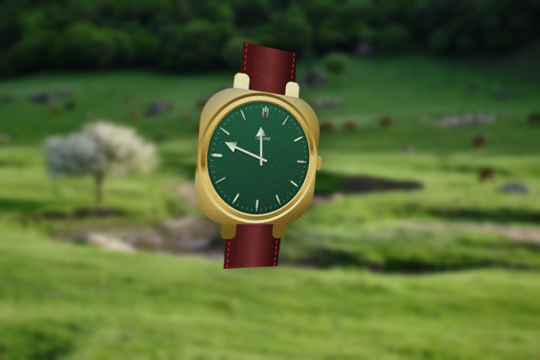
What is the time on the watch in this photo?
11:48
